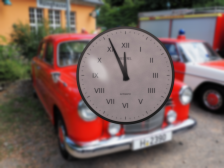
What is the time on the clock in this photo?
11:56
